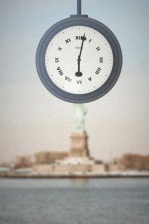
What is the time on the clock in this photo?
6:02
